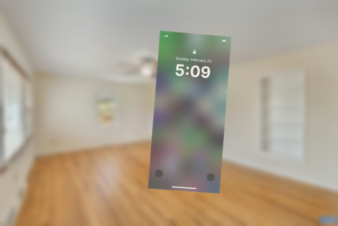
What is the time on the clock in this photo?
5:09
